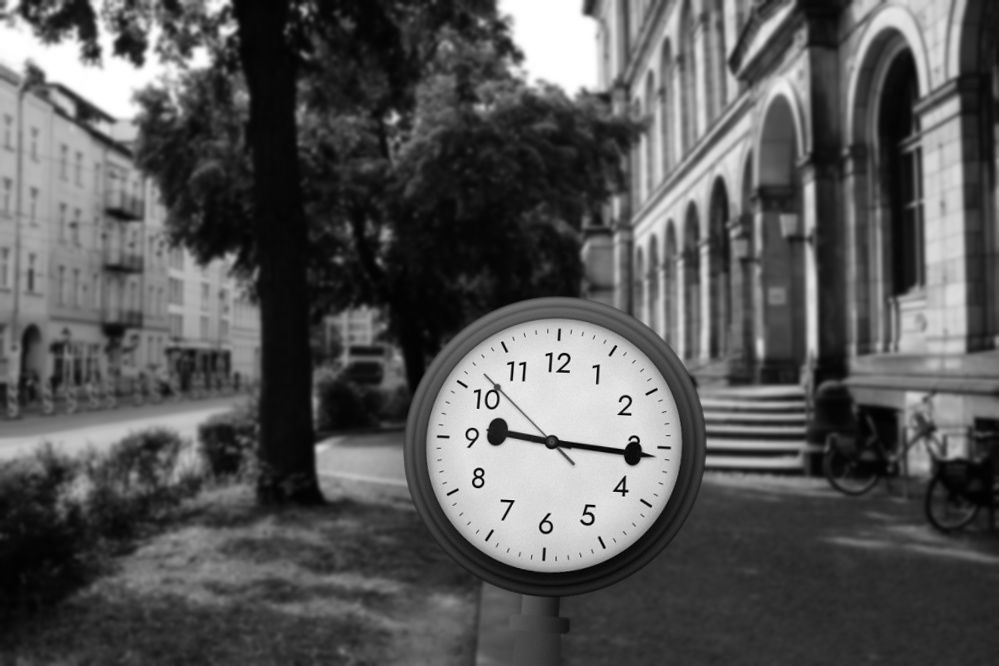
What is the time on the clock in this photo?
9:15:52
